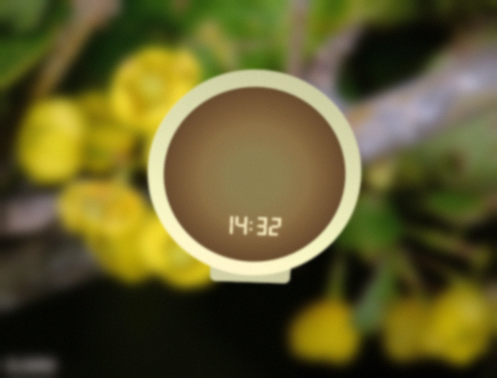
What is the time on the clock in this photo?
14:32
